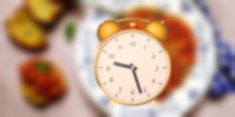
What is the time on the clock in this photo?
9:27
